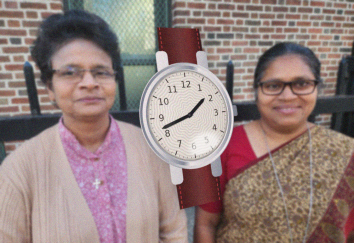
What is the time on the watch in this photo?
1:42
